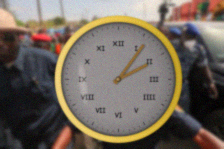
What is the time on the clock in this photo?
2:06
